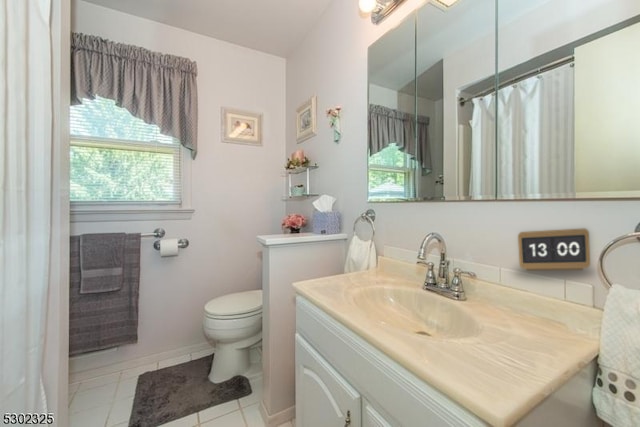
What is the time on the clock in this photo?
13:00
